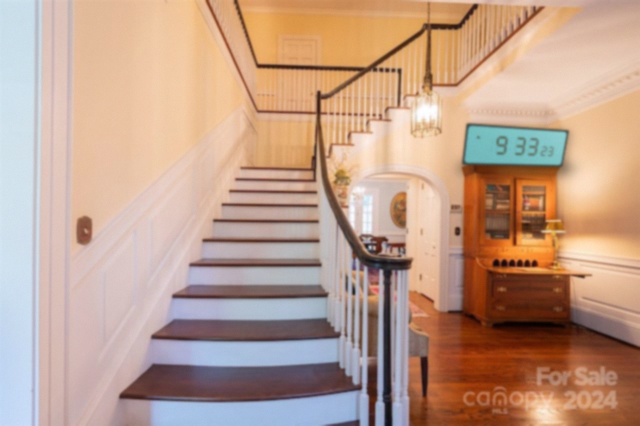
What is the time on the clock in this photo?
9:33
